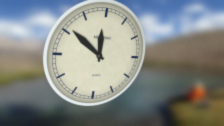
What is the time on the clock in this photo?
11:51
